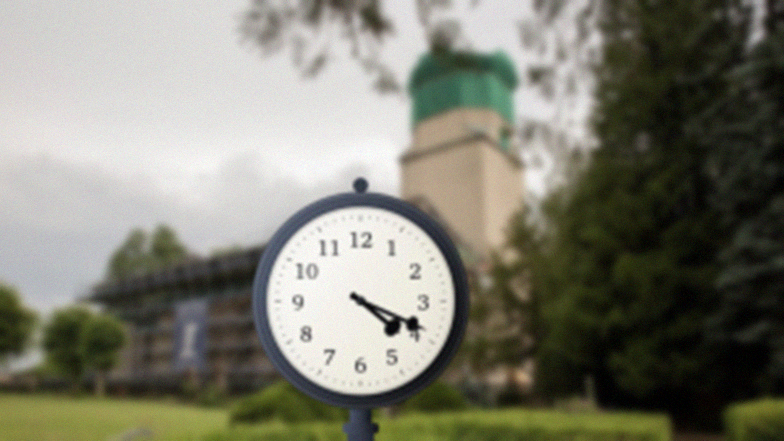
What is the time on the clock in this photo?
4:19
